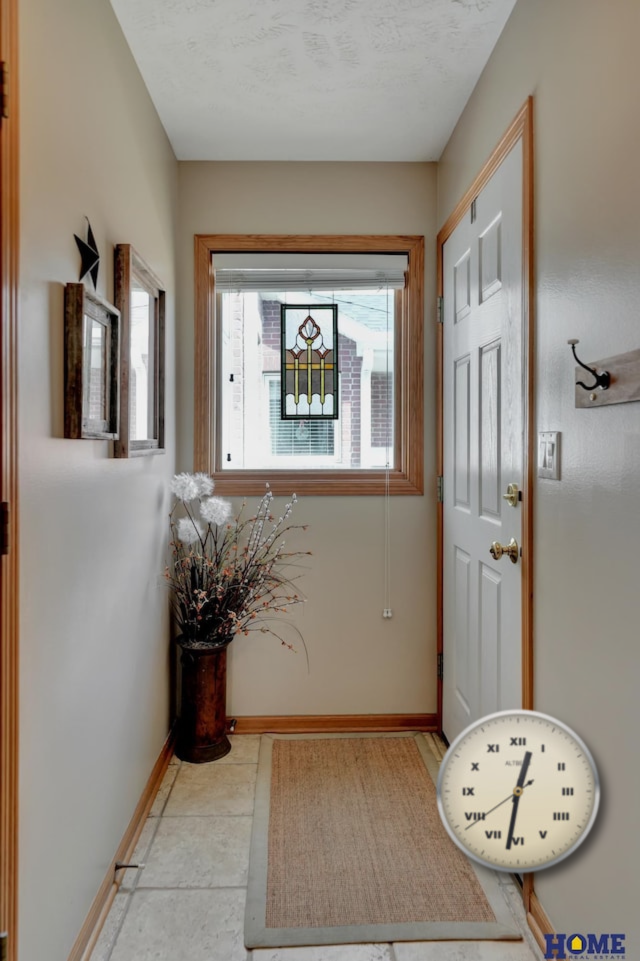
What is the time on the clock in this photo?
12:31:39
